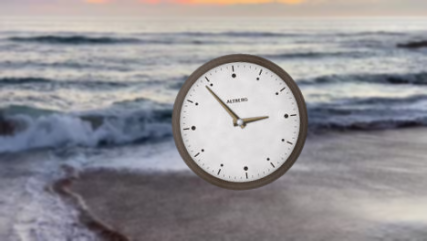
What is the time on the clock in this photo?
2:54
